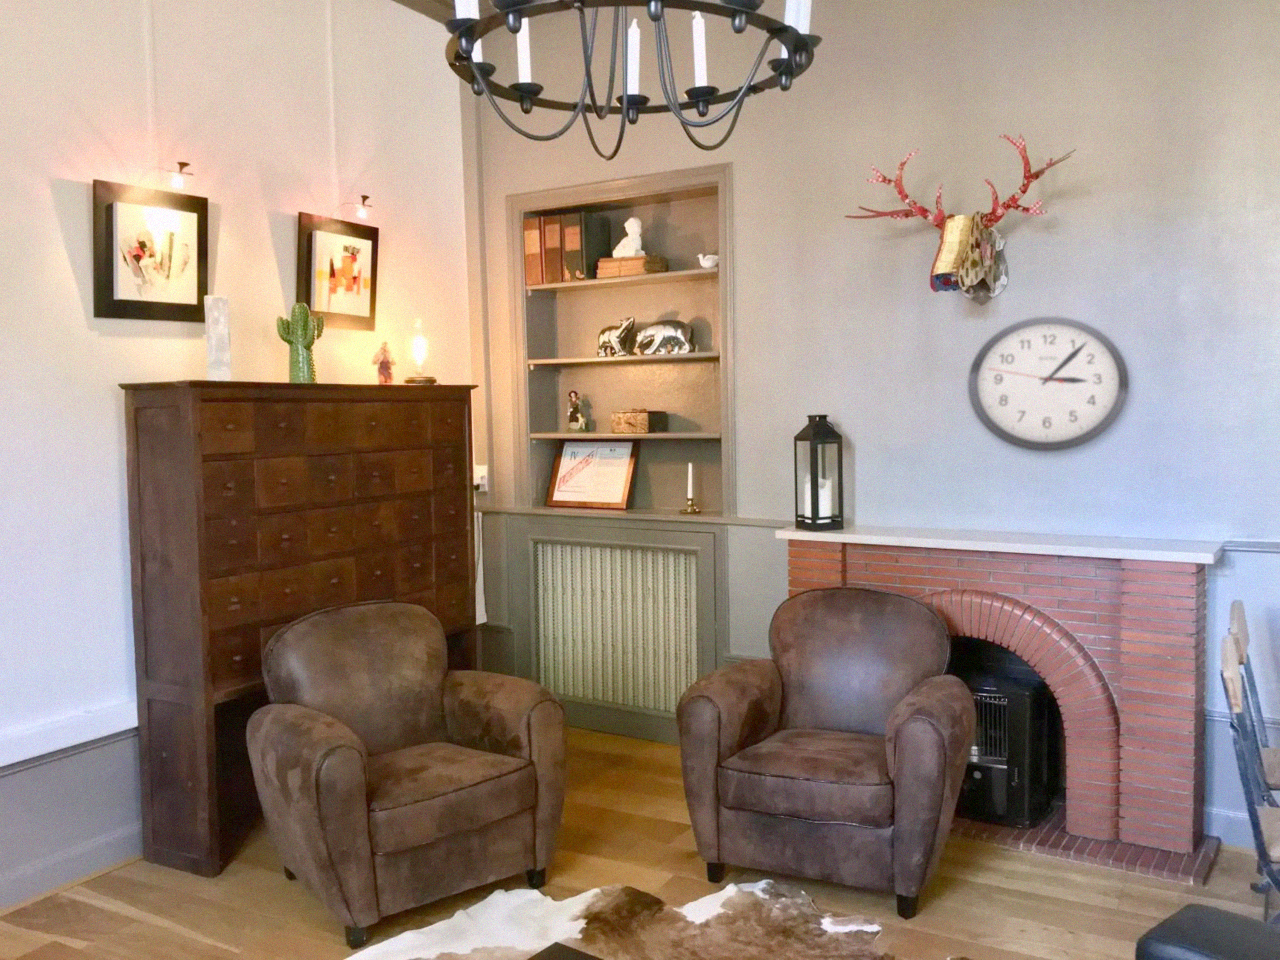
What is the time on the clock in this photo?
3:06:47
